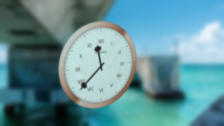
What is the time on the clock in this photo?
11:38
